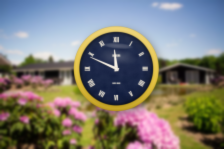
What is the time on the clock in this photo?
11:49
